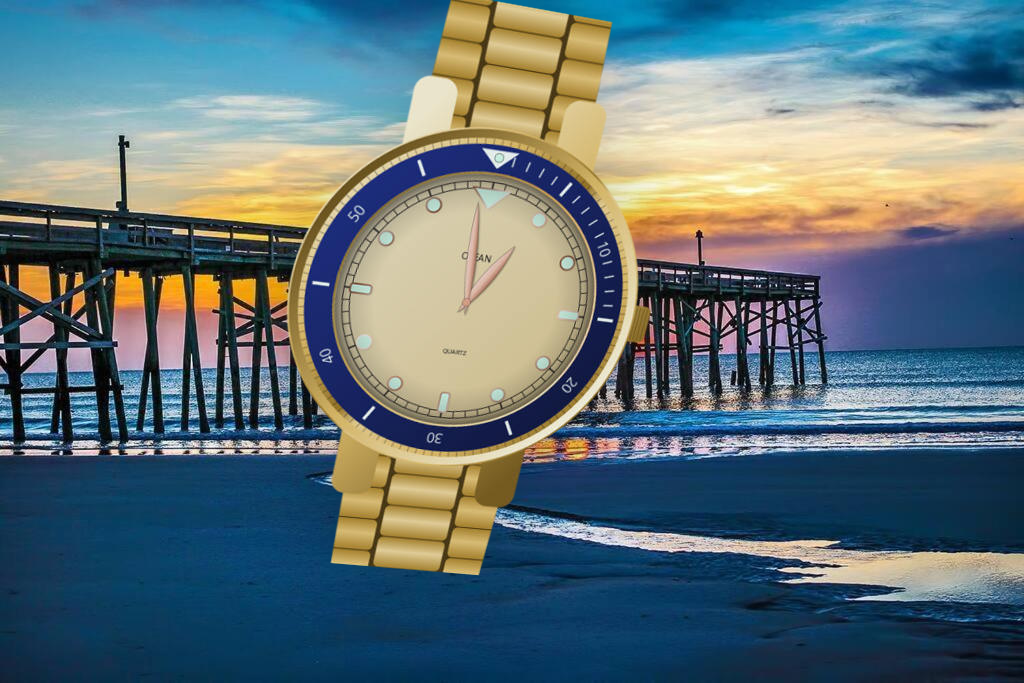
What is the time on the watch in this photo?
12:59
